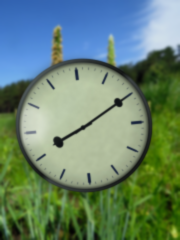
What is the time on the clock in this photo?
8:10
